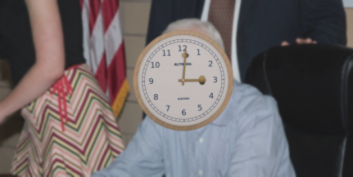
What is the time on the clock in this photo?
3:01
